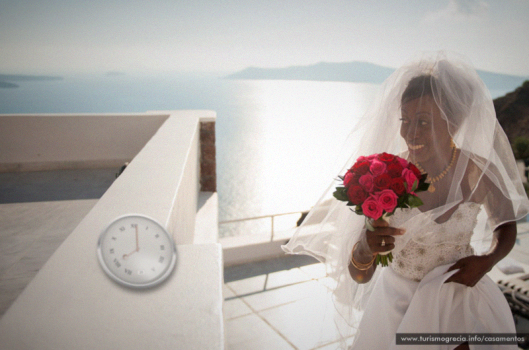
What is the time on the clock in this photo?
8:01
